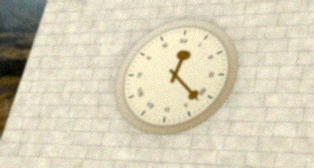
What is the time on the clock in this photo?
12:22
